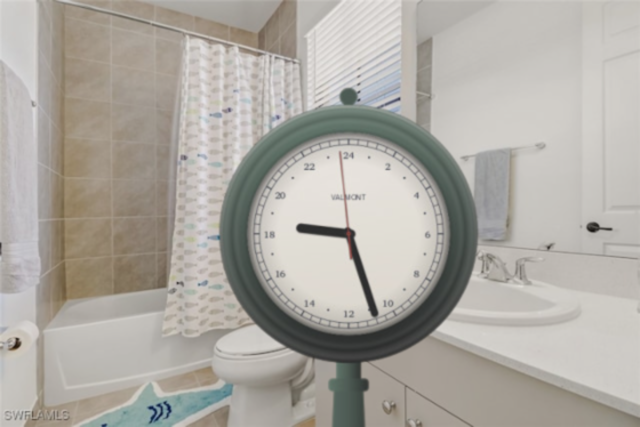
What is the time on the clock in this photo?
18:26:59
